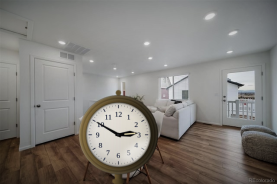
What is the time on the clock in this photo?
2:50
